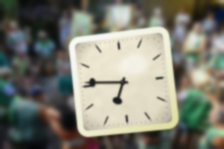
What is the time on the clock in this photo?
6:46
